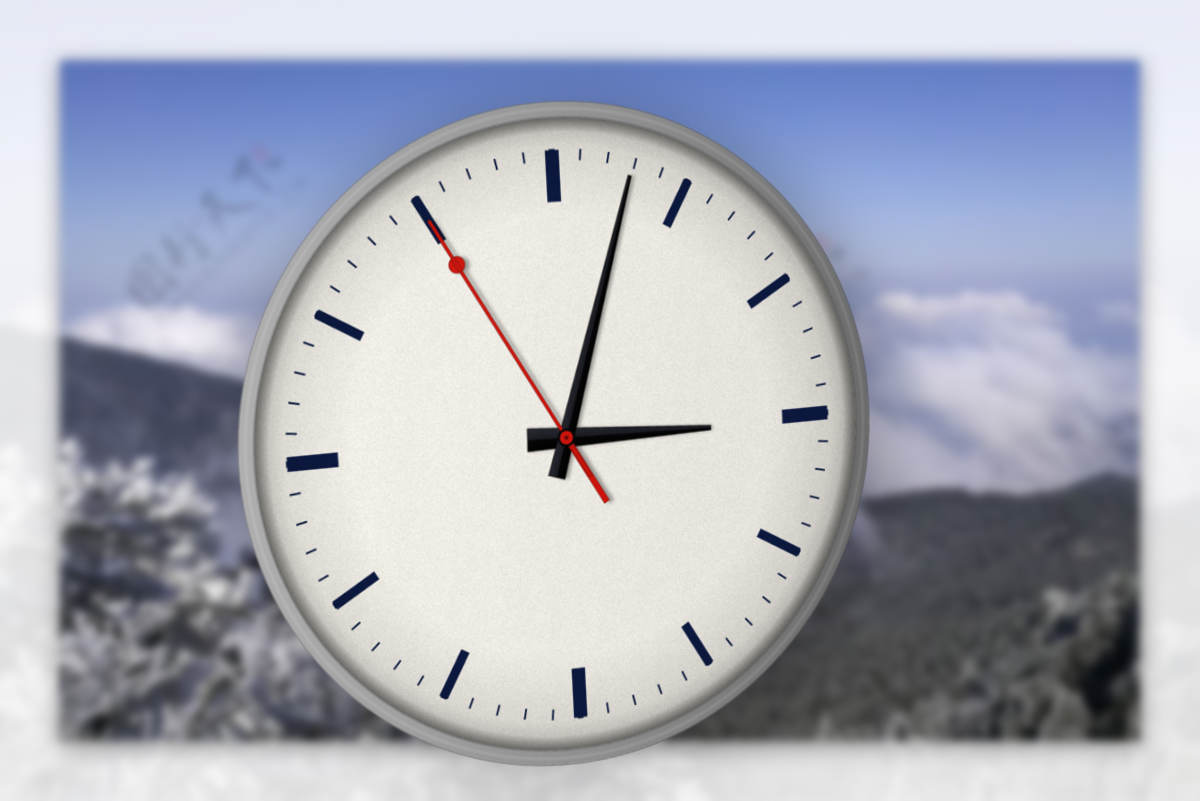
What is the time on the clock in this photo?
3:02:55
